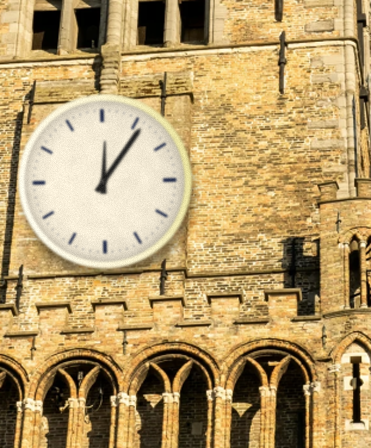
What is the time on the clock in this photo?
12:06
